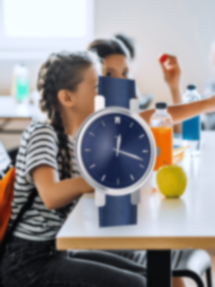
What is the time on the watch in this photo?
12:18
